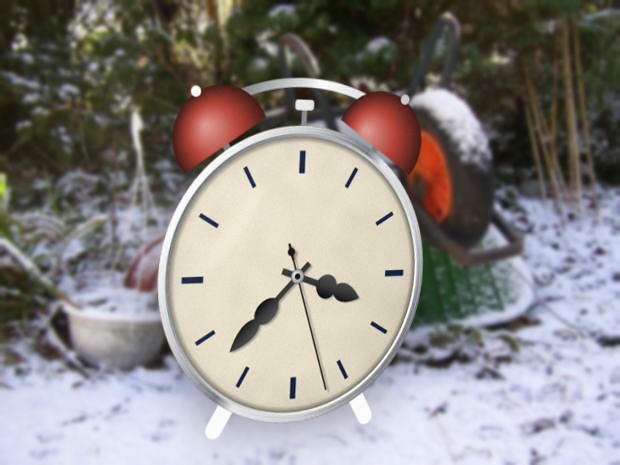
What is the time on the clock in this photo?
3:37:27
